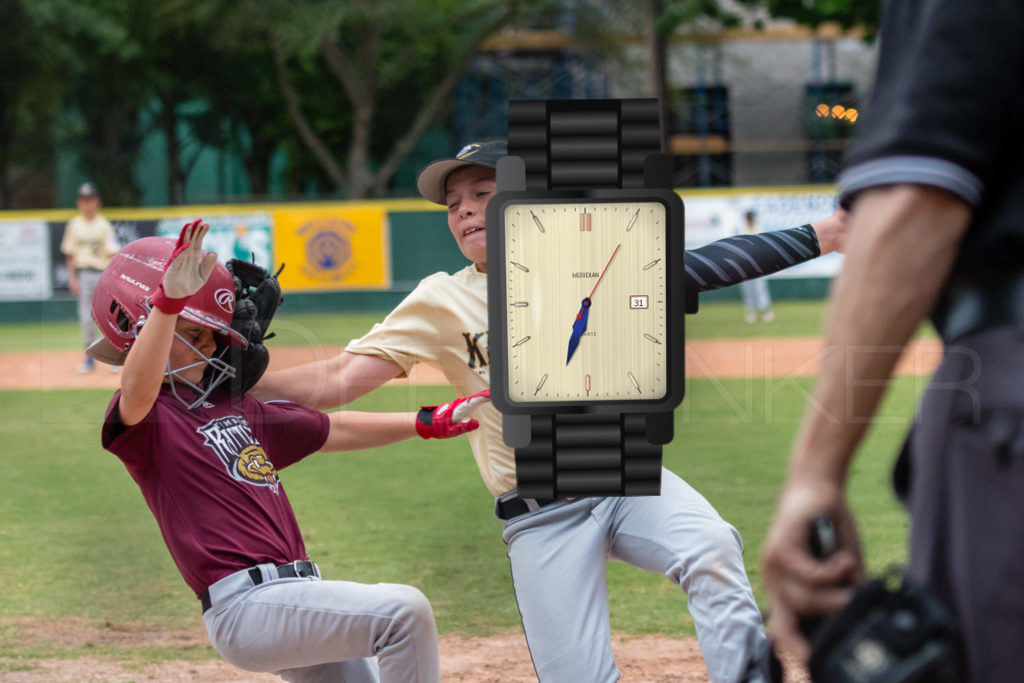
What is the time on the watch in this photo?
6:33:05
